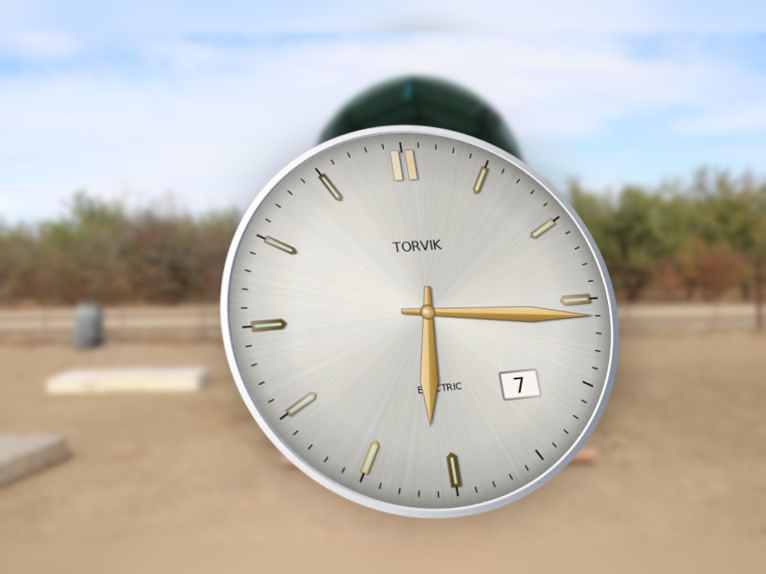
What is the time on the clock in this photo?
6:16
